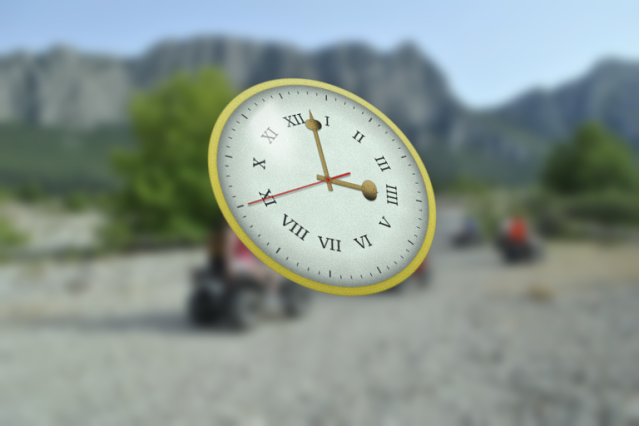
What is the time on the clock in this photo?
4:02:45
